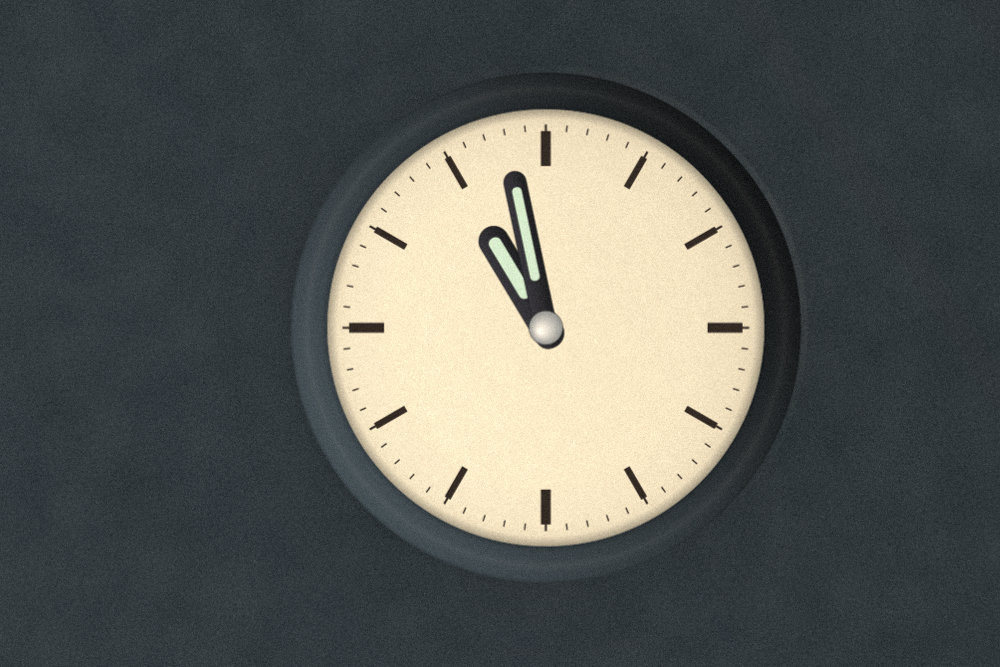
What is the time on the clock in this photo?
10:58
